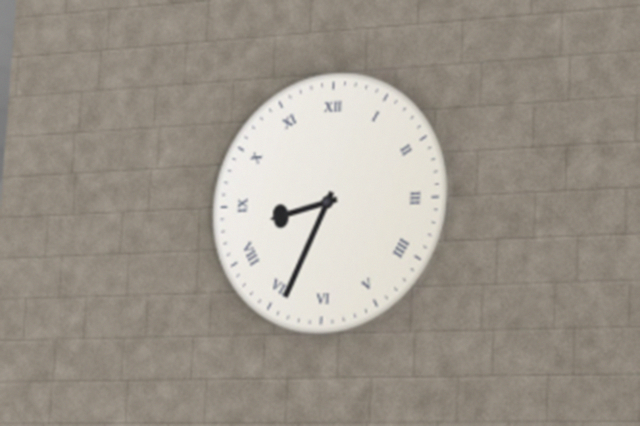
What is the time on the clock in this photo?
8:34
